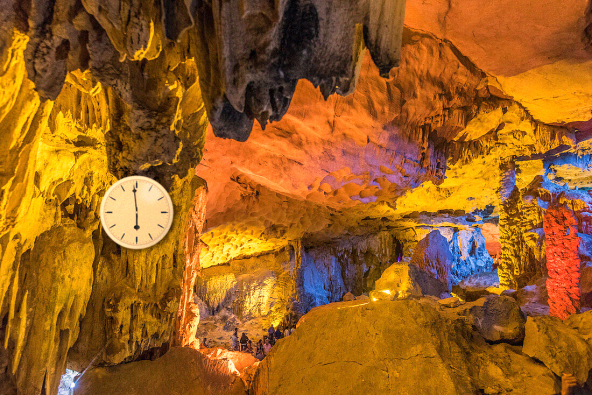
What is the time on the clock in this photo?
5:59
